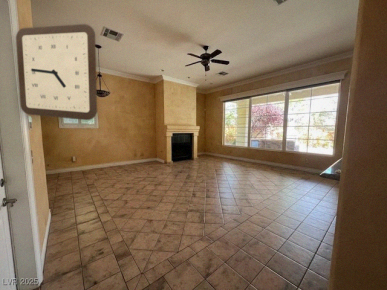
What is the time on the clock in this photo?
4:46
